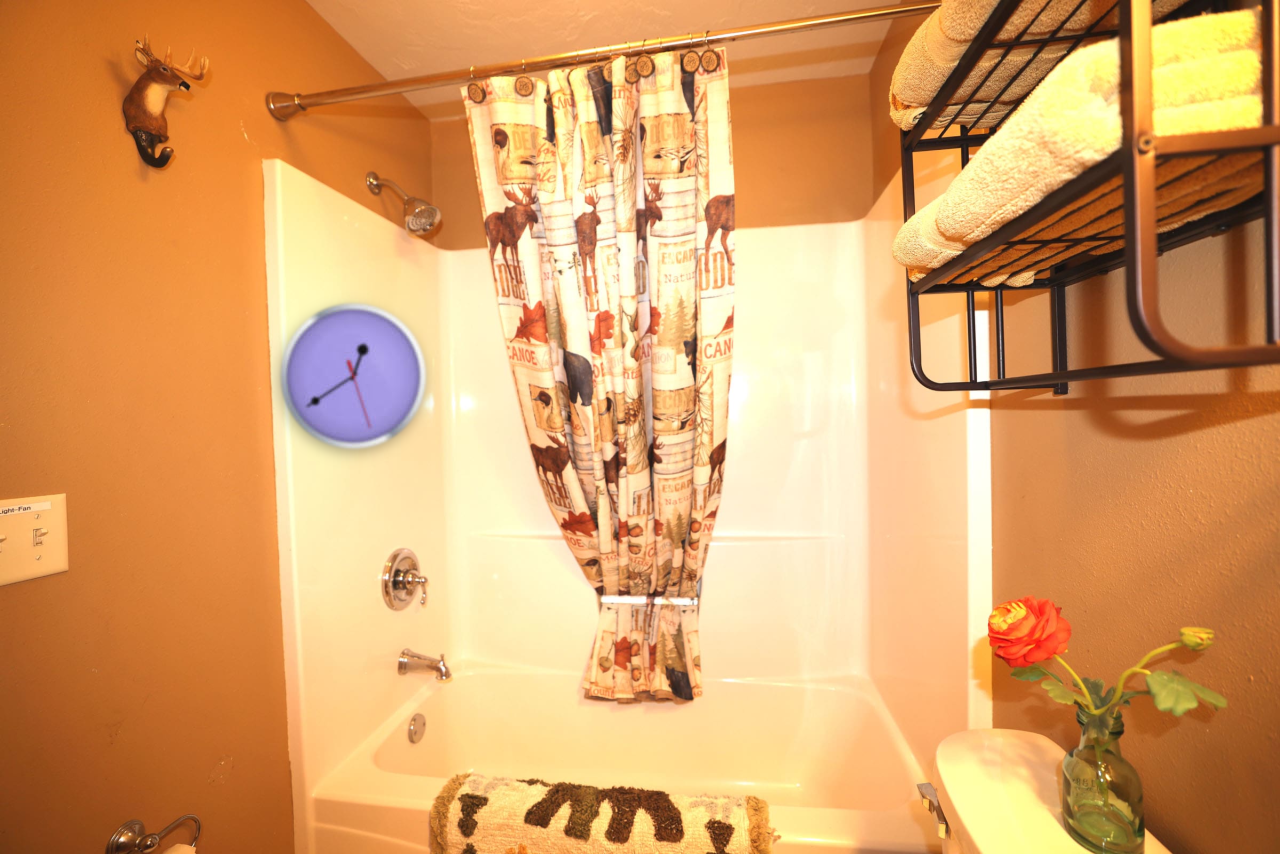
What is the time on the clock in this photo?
12:39:27
